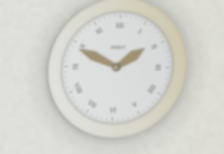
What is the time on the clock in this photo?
1:49
